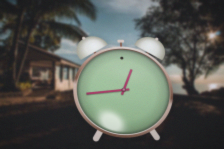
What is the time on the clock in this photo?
12:44
